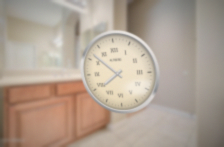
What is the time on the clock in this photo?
7:52
